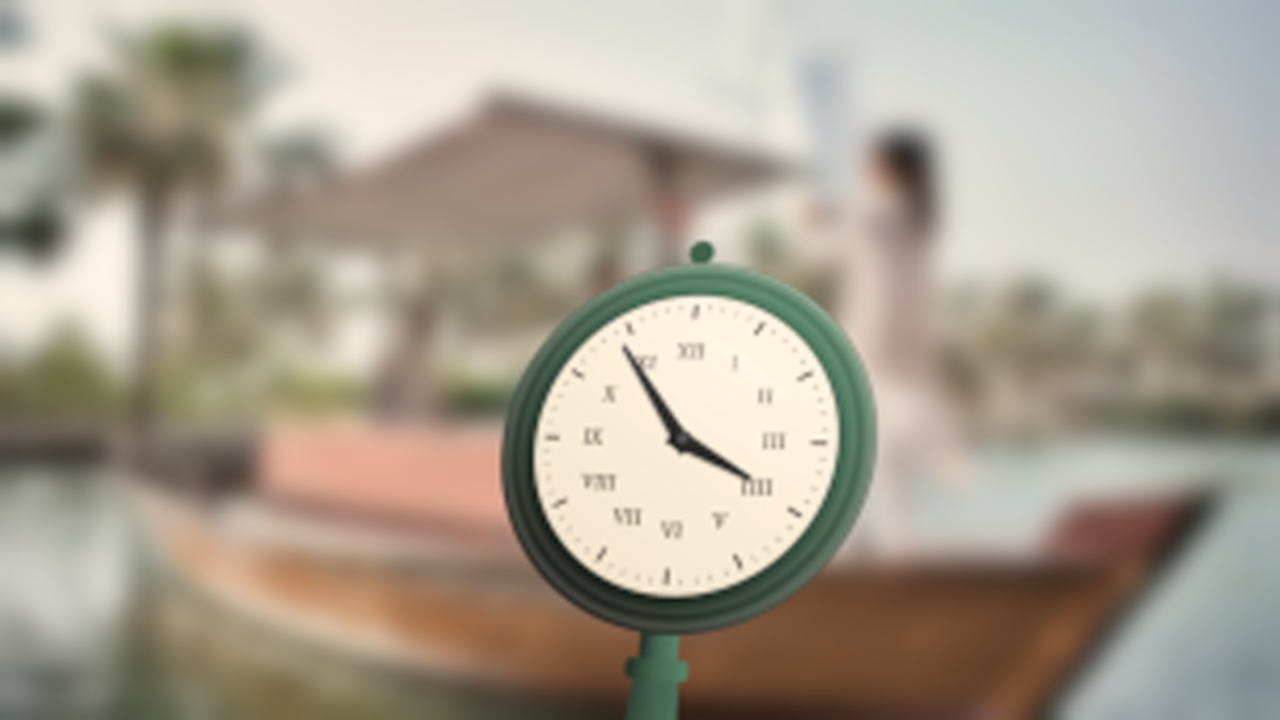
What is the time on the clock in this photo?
3:54
